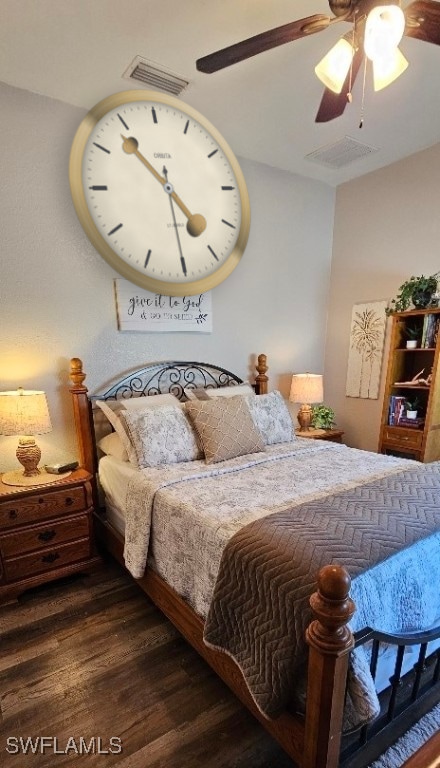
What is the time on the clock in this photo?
4:53:30
